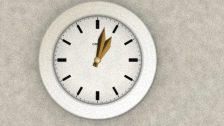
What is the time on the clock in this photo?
1:02
